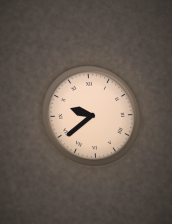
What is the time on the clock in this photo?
9:39
